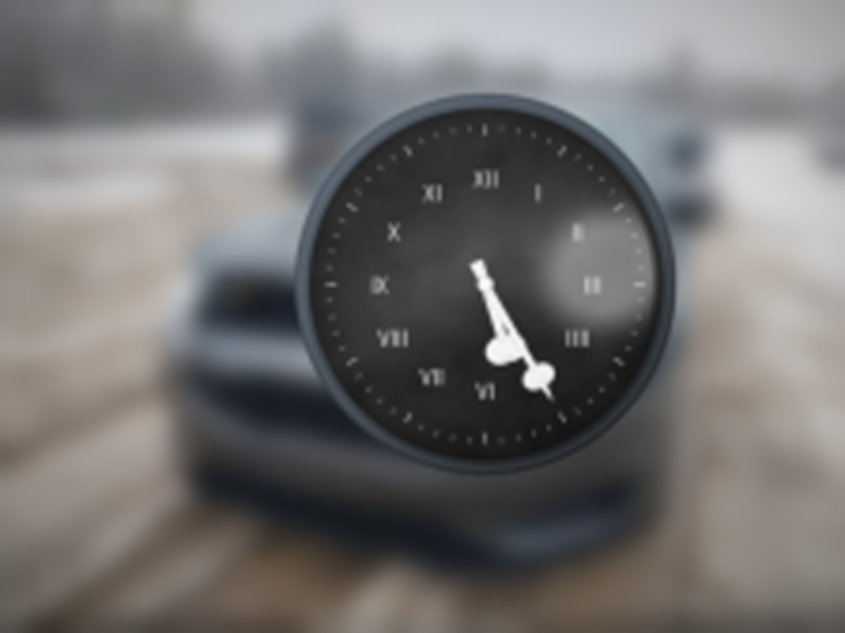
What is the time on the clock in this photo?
5:25
